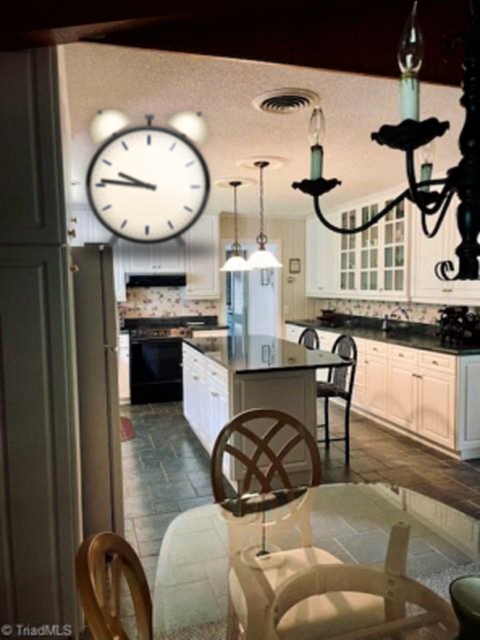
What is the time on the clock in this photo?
9:46
